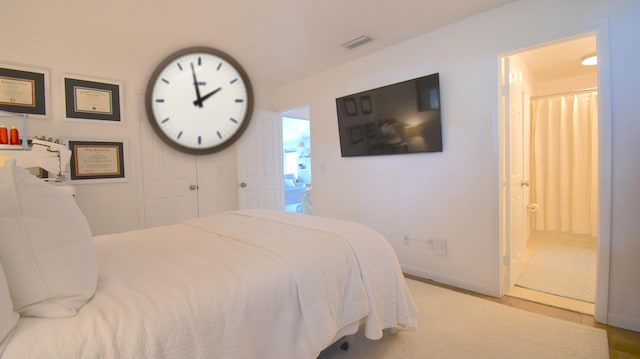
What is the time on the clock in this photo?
1:58
